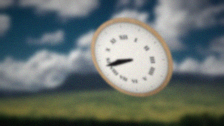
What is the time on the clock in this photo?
8:43
